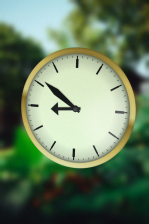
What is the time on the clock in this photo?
8:51
